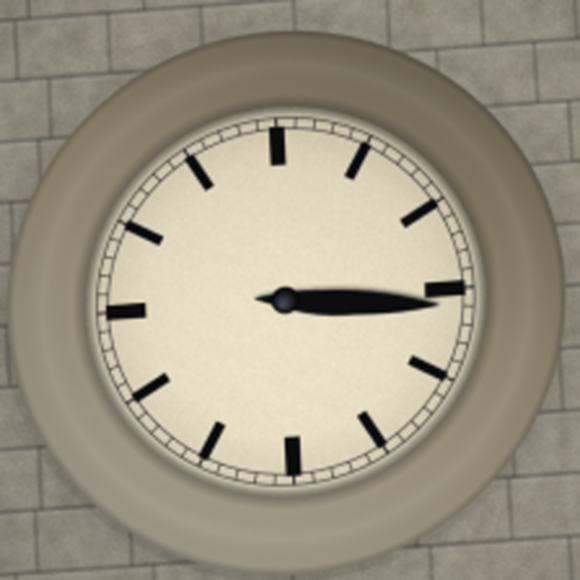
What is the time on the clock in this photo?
3:16
